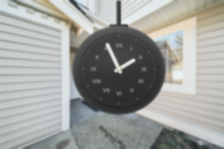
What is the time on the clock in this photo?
1:56
